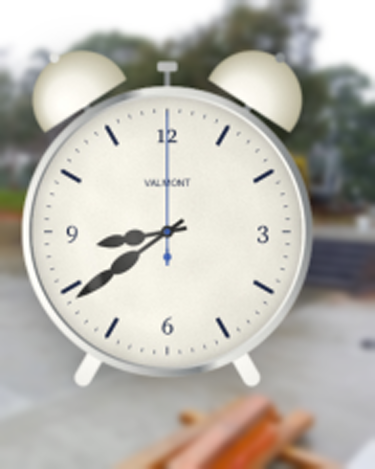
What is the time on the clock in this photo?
8:39:00
